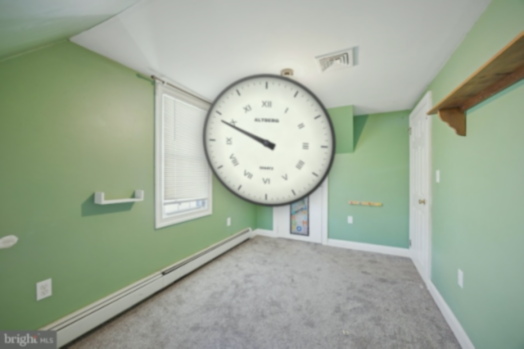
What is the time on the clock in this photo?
9:49
